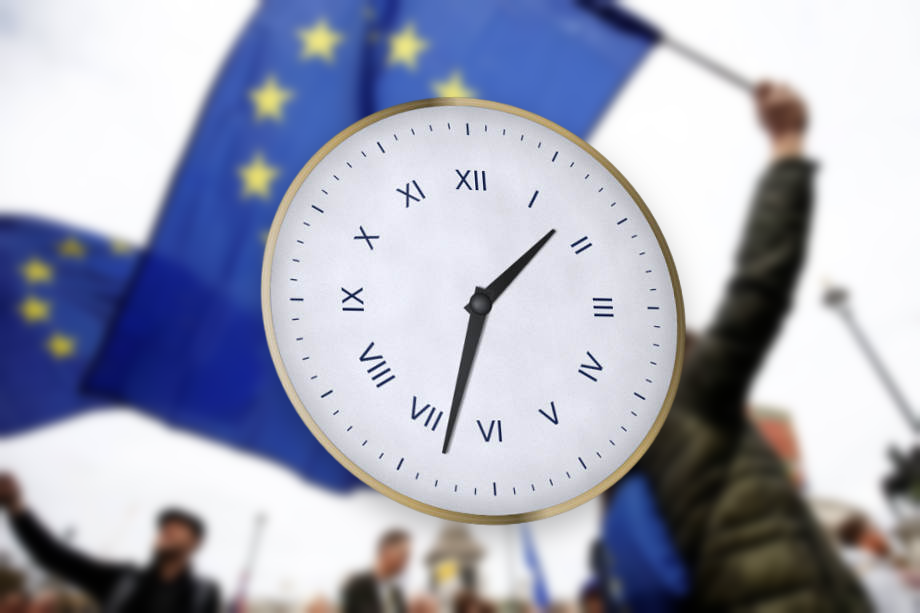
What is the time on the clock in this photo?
1:33
